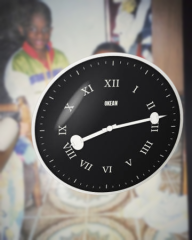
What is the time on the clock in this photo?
8:13
